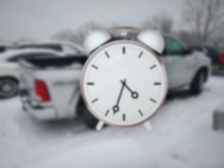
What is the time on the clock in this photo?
4:33
